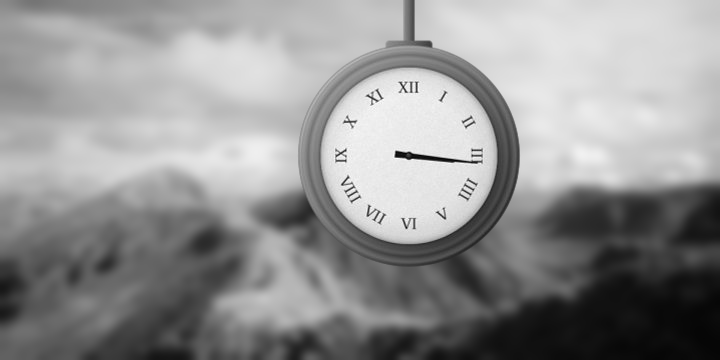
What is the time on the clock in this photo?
3:16
